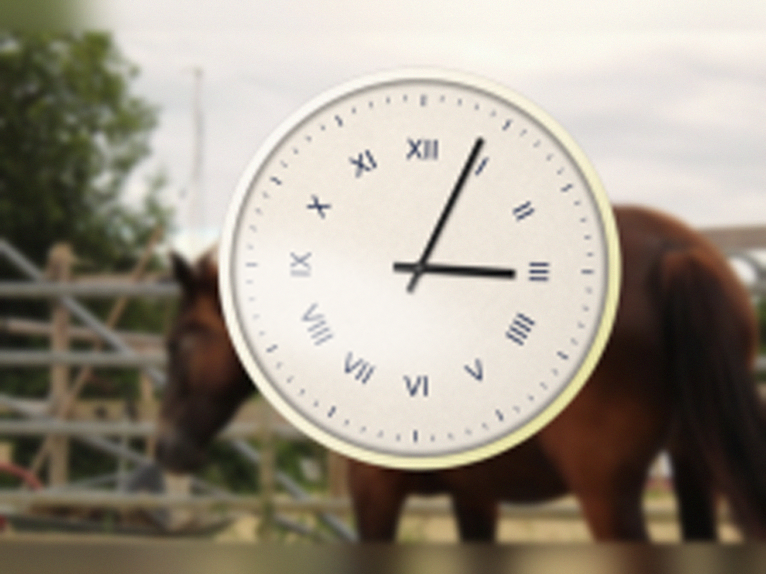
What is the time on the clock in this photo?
3:04
